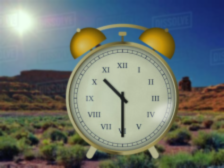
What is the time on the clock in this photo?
10:30
